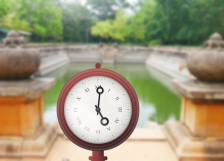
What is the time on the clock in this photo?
5:01
